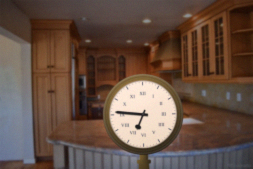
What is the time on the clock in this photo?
6:46
